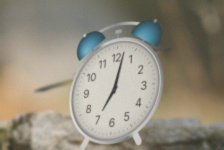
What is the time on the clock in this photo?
7:02
